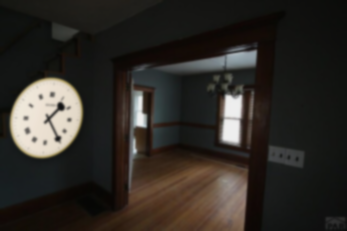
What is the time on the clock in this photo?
1:24
